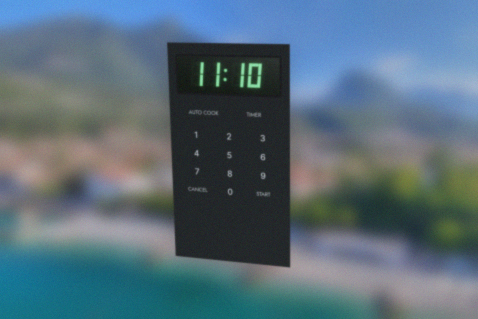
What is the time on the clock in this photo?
11:10
